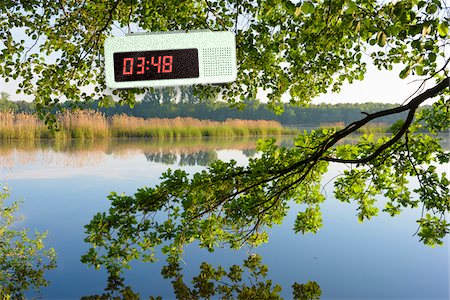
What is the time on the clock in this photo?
3:48
